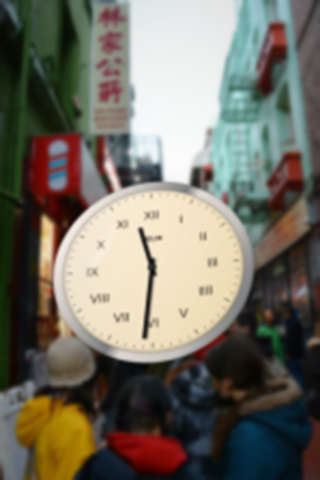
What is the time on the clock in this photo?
11:31
